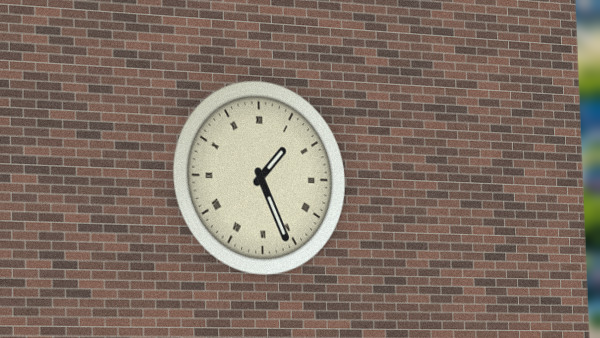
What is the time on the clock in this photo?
1:26
